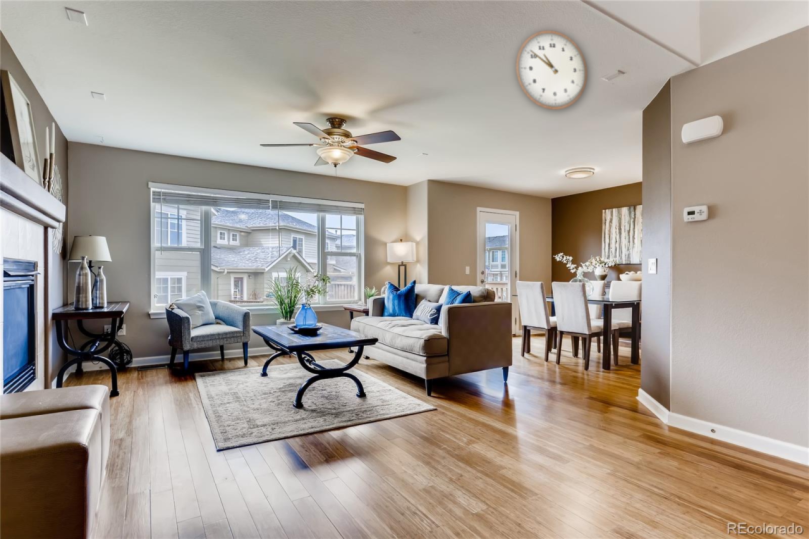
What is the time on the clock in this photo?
10:51
